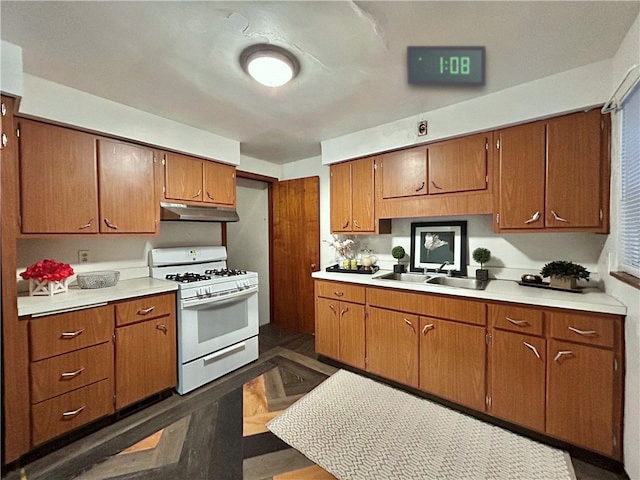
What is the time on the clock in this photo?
1:08
